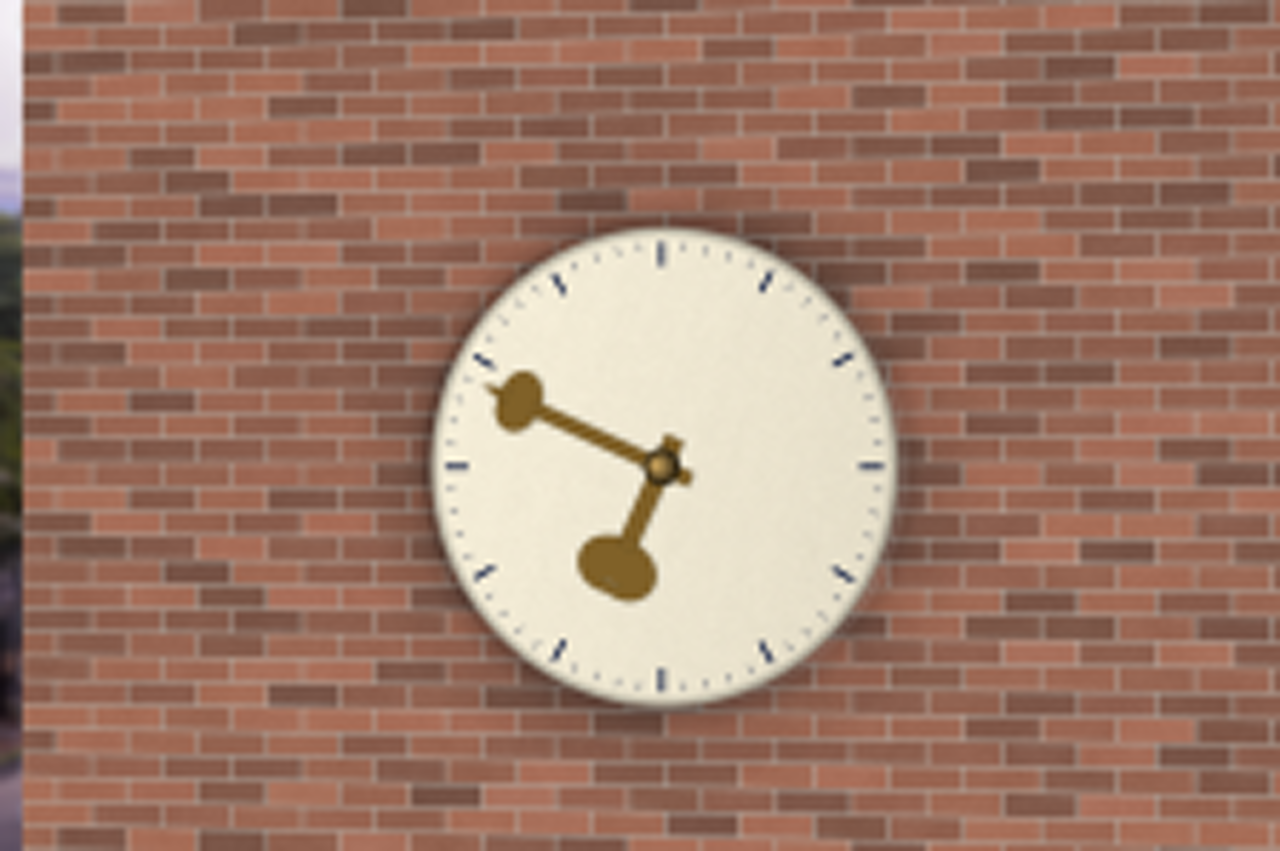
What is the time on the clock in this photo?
6:49
